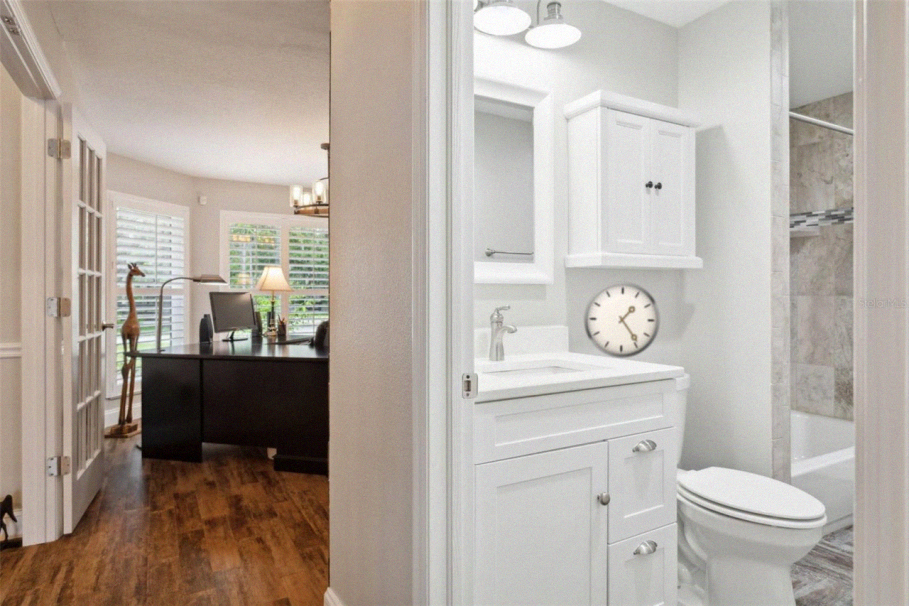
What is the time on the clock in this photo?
1:24
